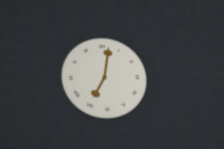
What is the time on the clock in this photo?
7:02
